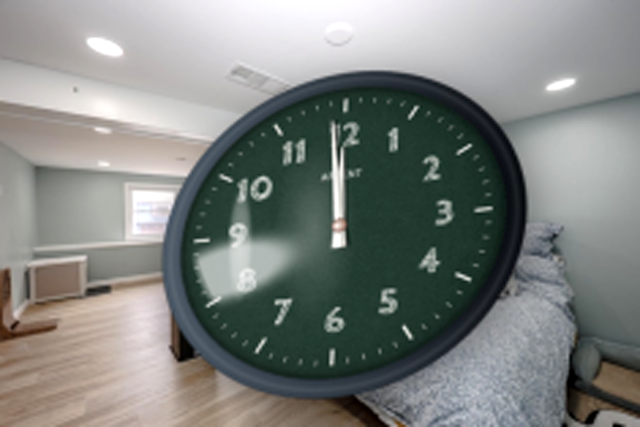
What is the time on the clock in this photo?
11:59
